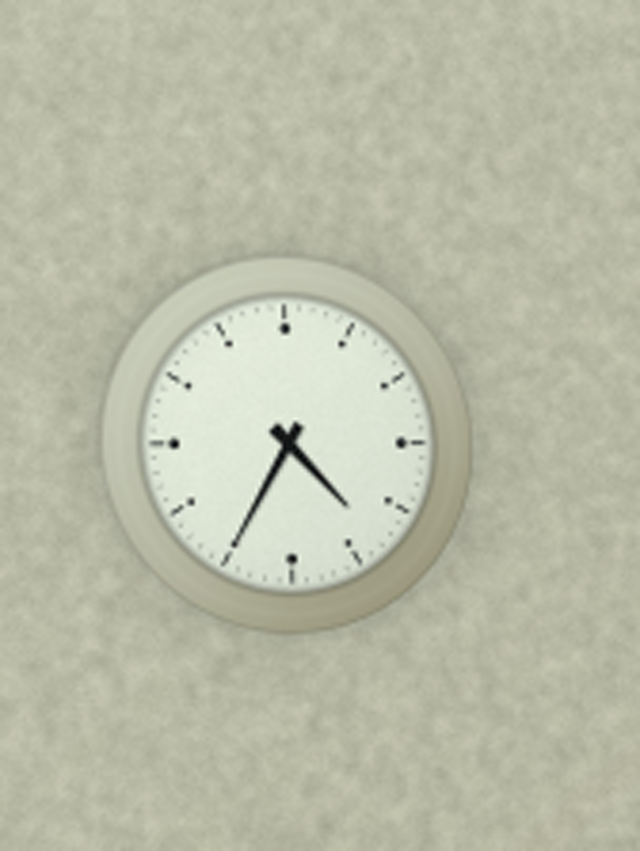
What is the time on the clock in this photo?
4:35
